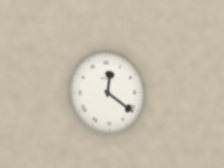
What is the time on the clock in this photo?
12:21
